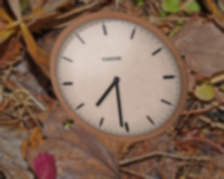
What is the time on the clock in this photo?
7:31
